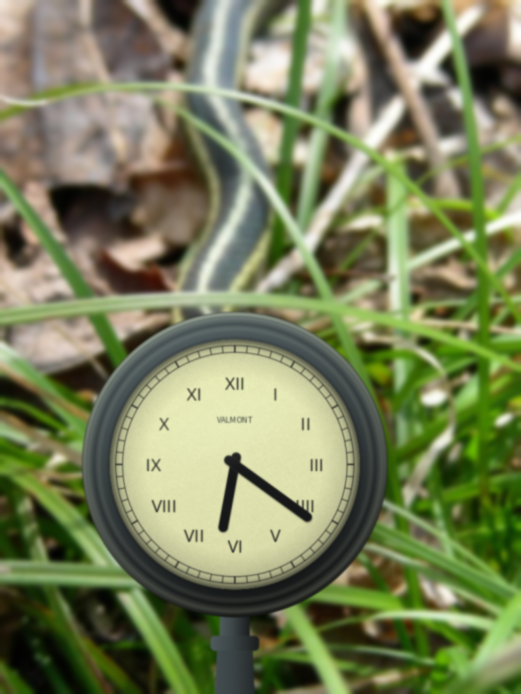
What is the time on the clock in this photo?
6:21
